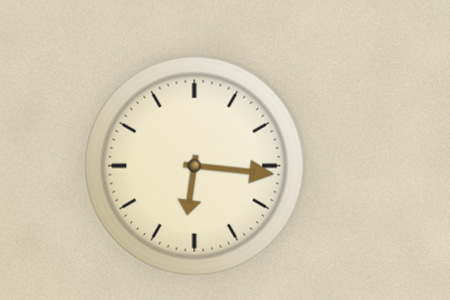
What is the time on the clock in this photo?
6:16
